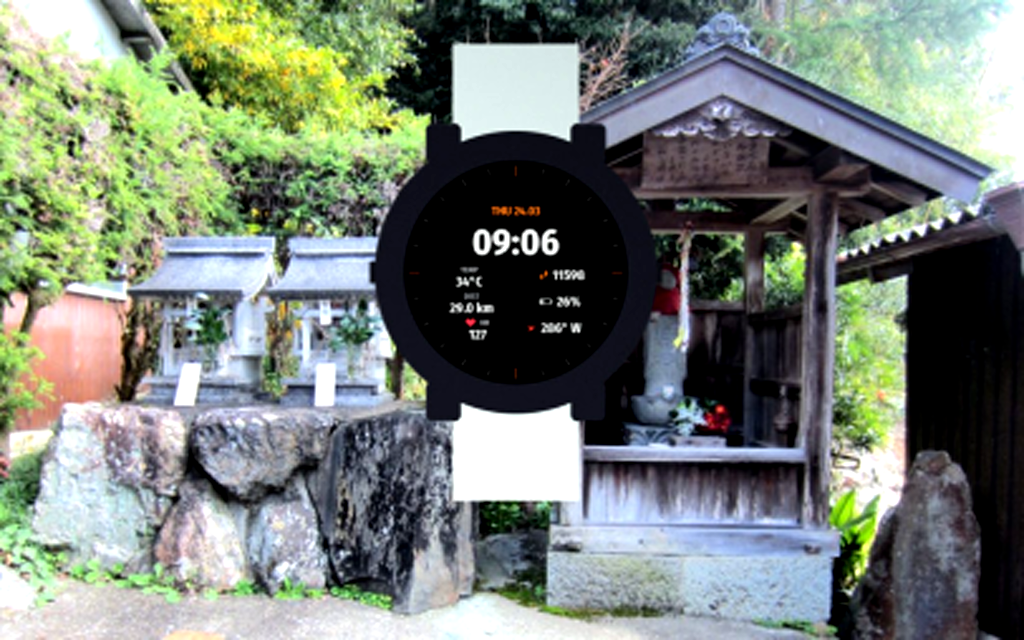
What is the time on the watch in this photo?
9:06
